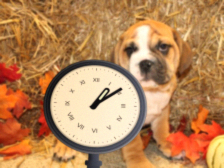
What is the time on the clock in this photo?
1:09
